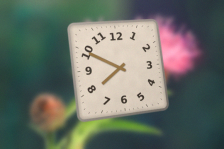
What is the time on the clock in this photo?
7:50
